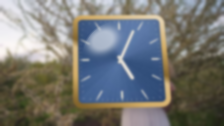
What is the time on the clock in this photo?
5:04
